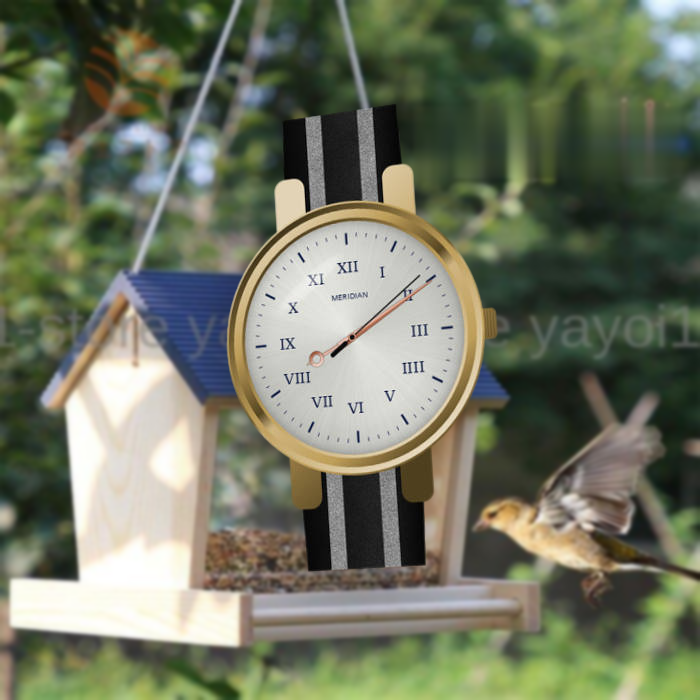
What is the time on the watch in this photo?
8:10:09
